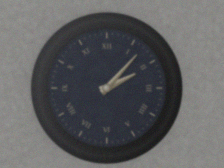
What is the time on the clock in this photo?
2:07
